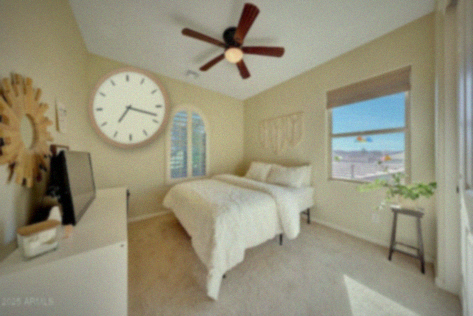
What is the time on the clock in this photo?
7:18
